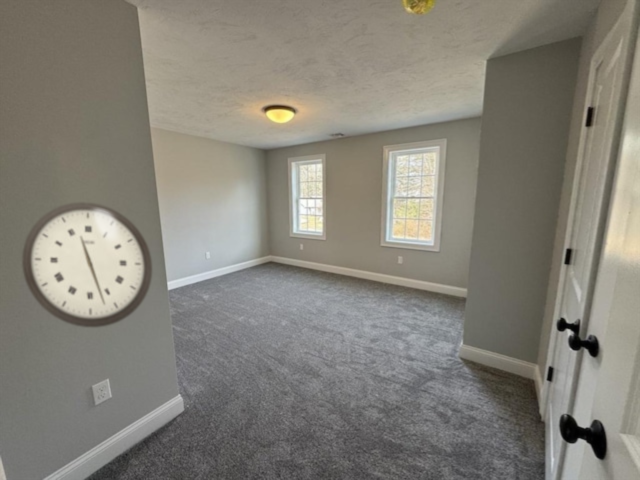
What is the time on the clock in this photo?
11:27
